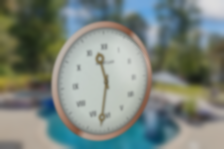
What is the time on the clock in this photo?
11:32
